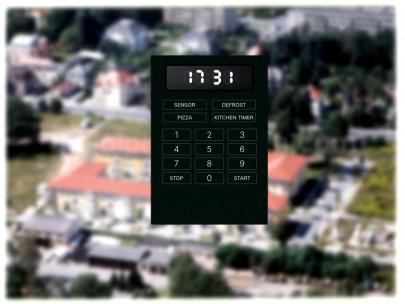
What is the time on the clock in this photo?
17:31
